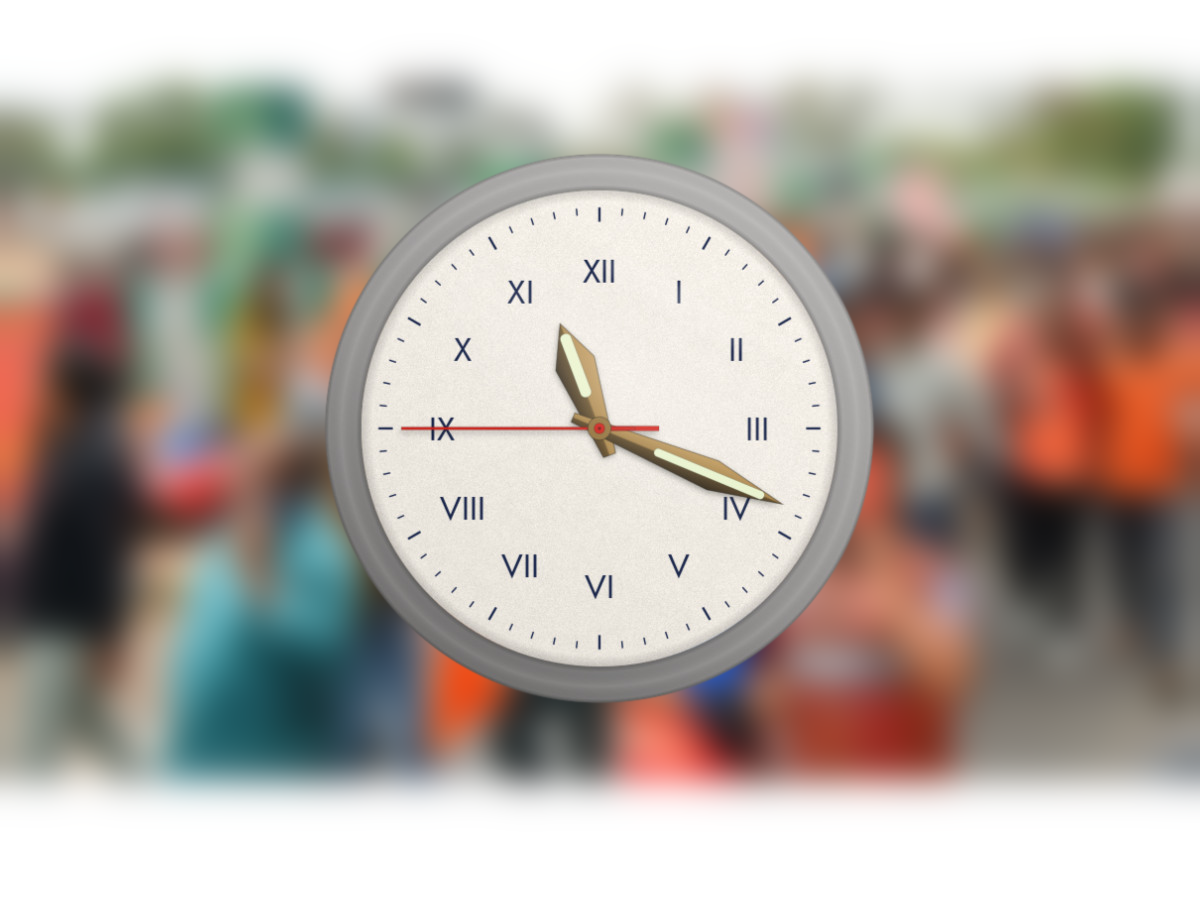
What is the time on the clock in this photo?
11:18:45
